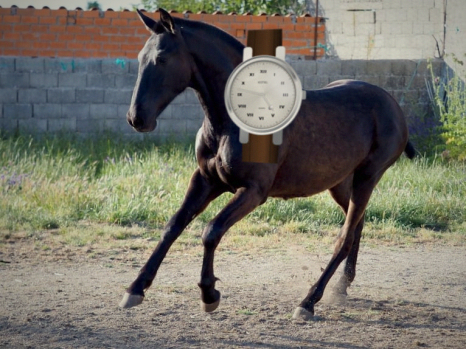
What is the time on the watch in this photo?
4:47
